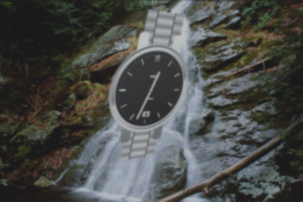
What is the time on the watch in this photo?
12:33
